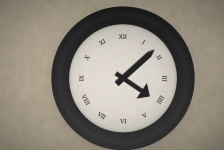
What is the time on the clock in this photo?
4:08
